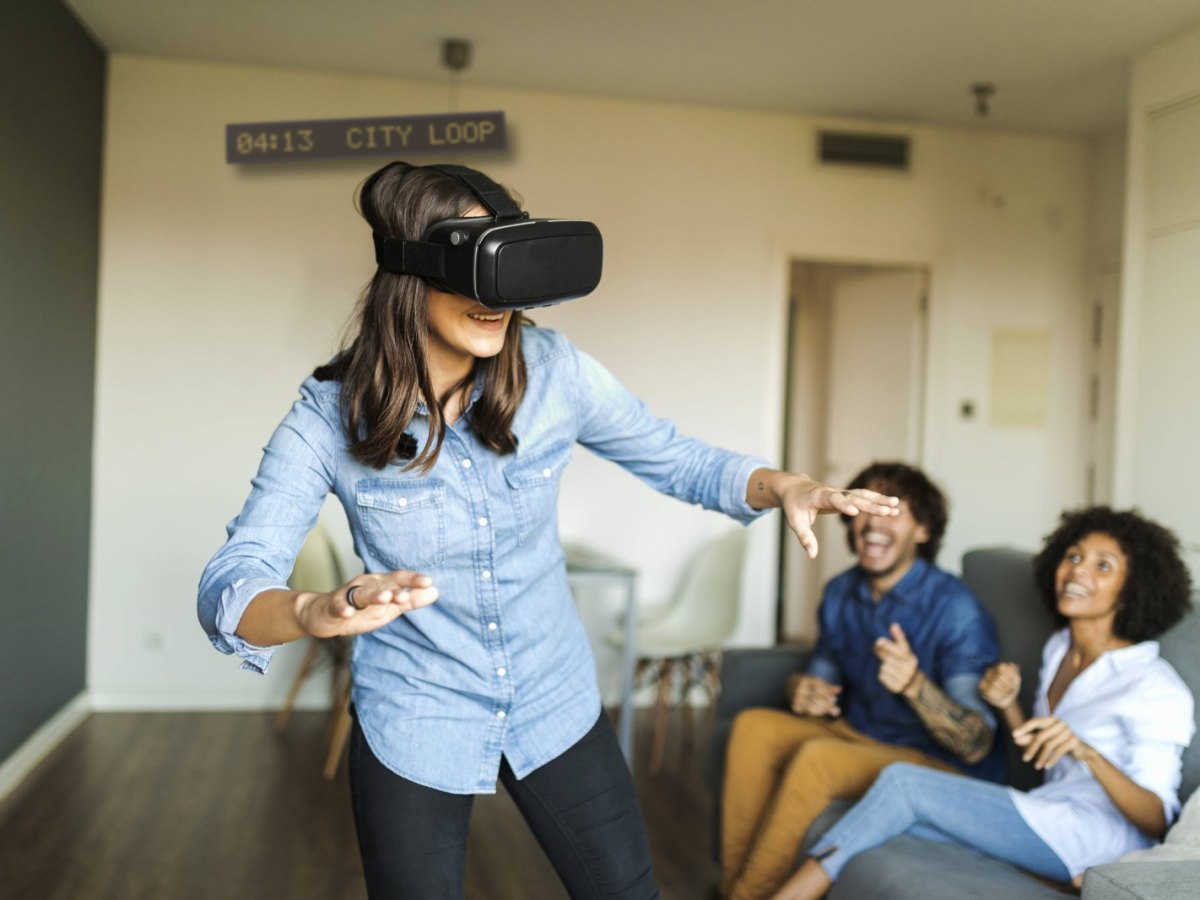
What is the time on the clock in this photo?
4:13
